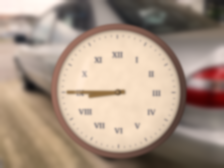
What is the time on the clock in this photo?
8:45
